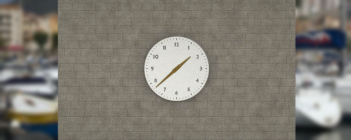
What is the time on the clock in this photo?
1:38
